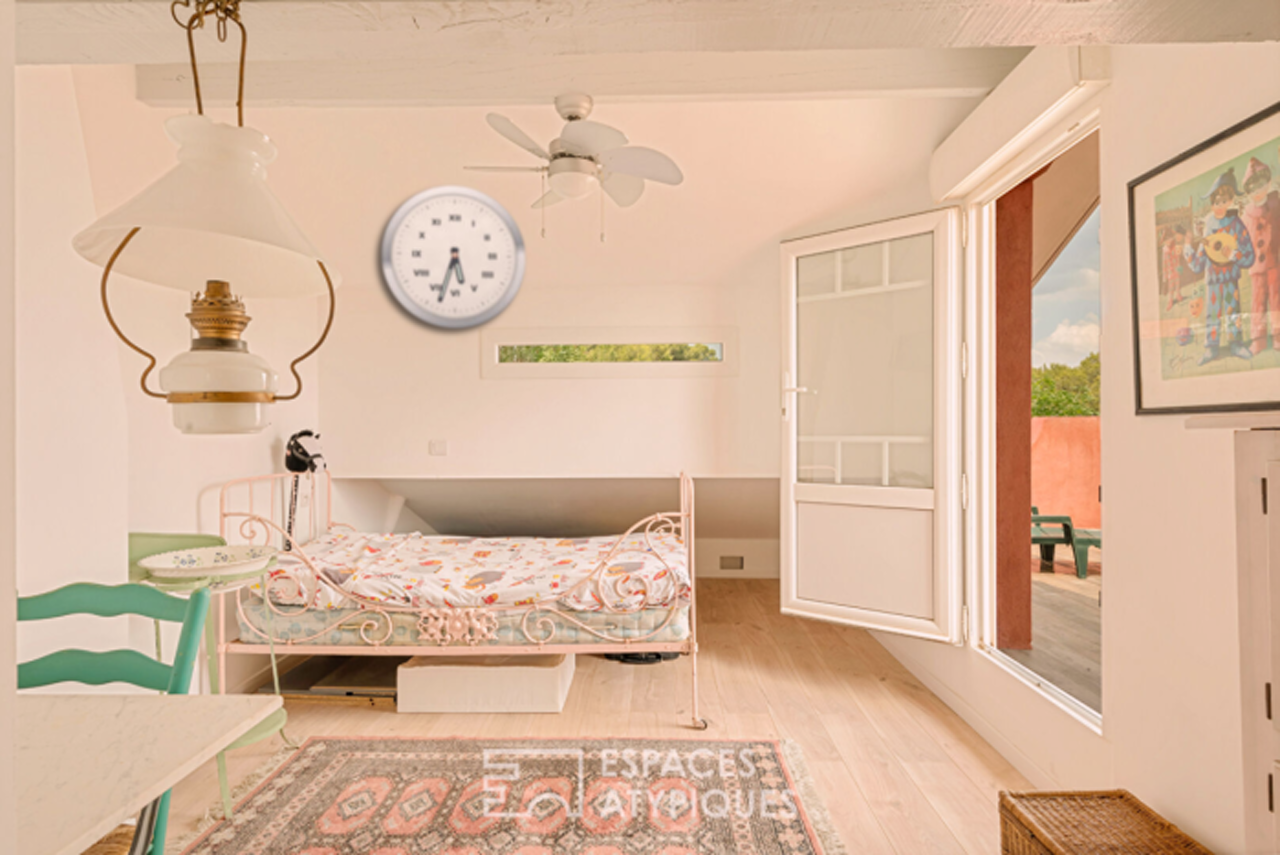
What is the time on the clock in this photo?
5:33
